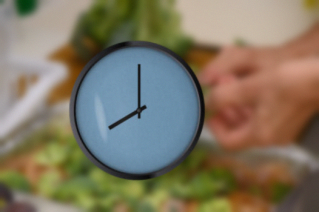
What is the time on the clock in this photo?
8:00
